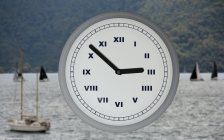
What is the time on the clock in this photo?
2:52
